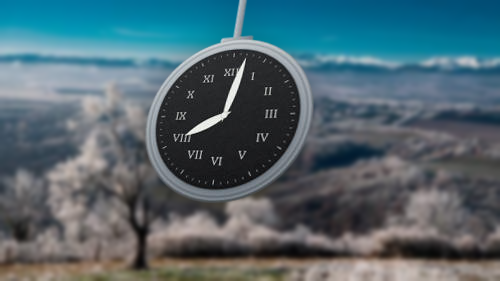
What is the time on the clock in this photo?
8:02
